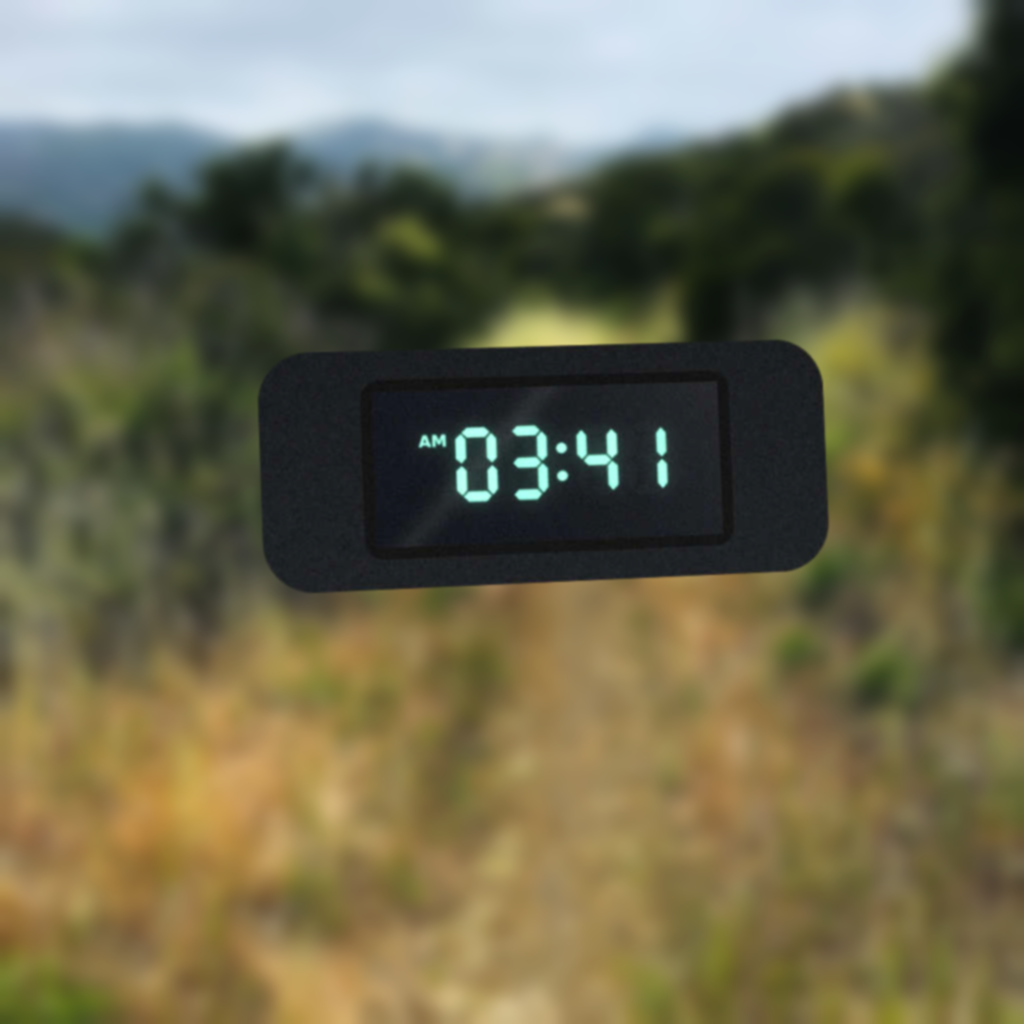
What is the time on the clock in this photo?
3:41
